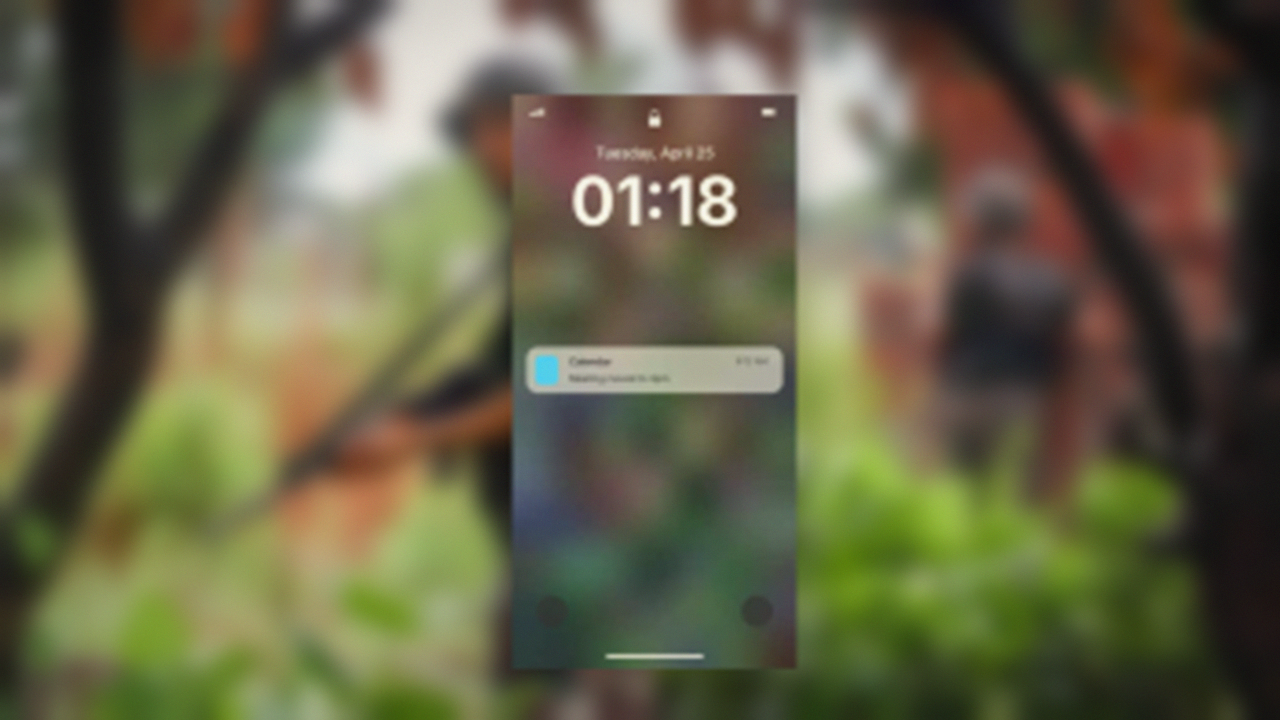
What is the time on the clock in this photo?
1:18
